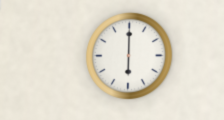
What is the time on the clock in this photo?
6:00
